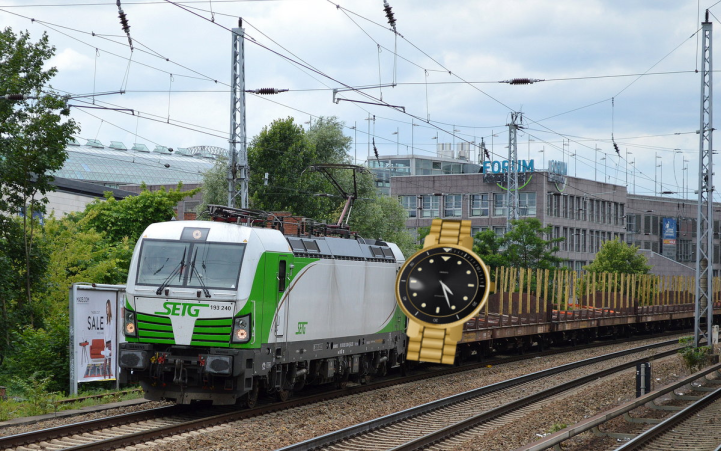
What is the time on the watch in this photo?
4:26
